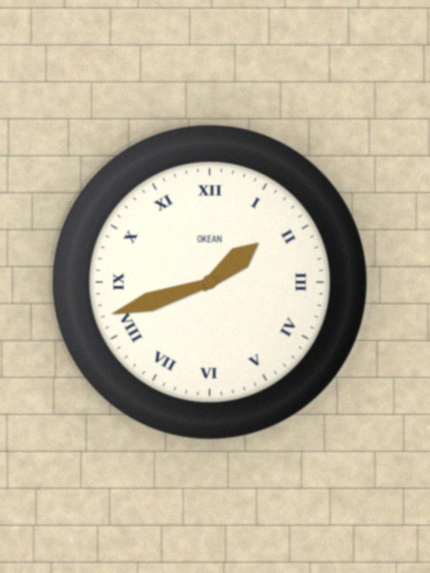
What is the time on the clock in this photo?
1:42
